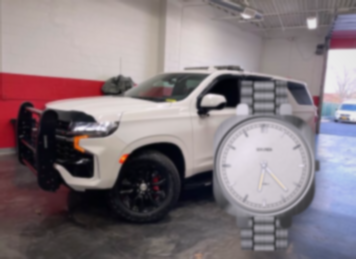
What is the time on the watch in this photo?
6:23
